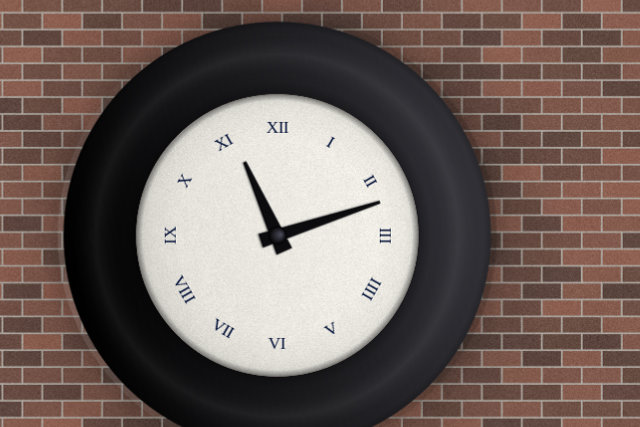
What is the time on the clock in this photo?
11:12
